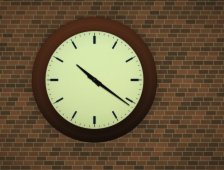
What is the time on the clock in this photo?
10:21
